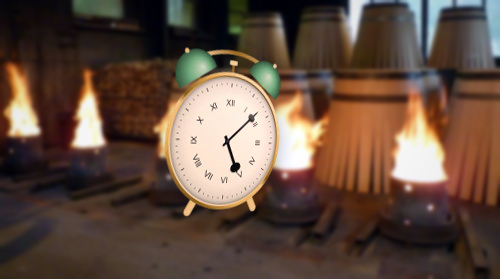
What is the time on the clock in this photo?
5:08
